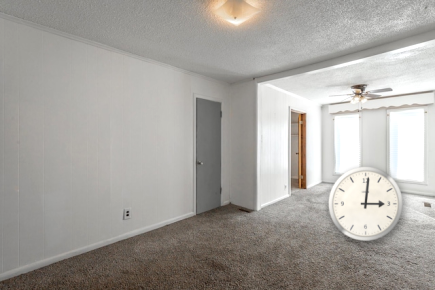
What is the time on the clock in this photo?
3:01
